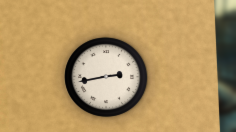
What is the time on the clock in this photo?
2:43
